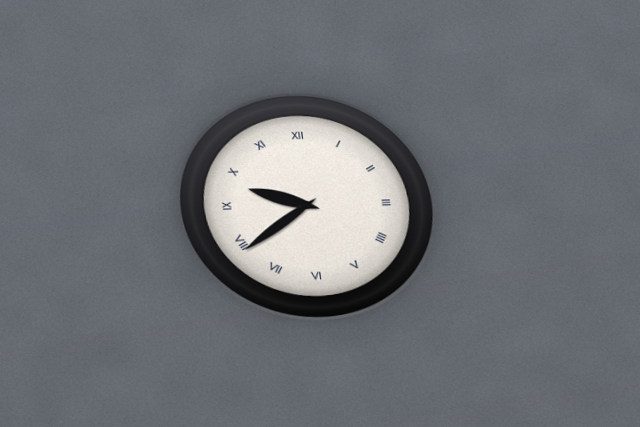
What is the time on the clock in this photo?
9:39
